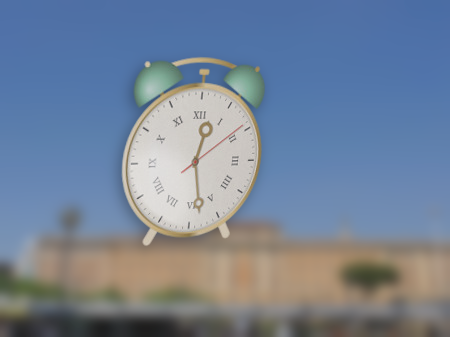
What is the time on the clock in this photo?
12:28:09
